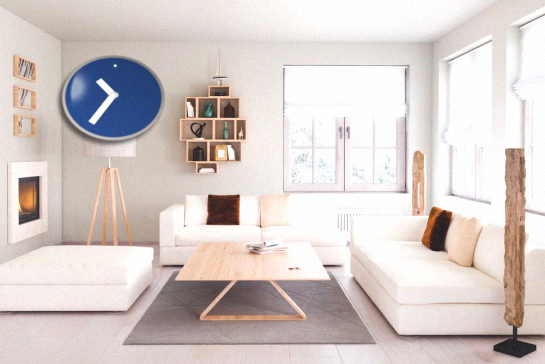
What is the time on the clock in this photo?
10:35
